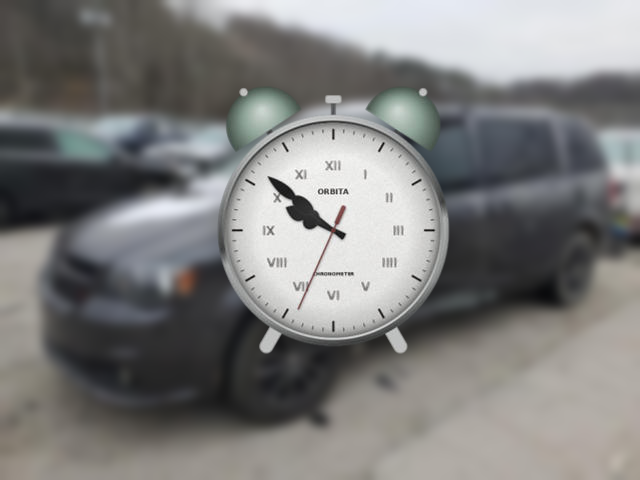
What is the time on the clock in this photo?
9:51:34
